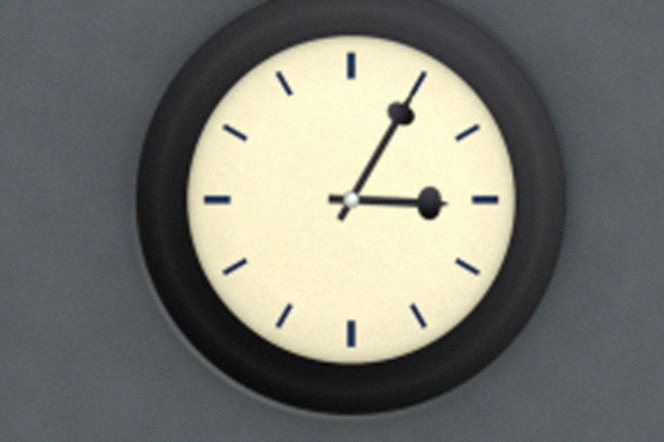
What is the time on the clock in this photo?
3:05
